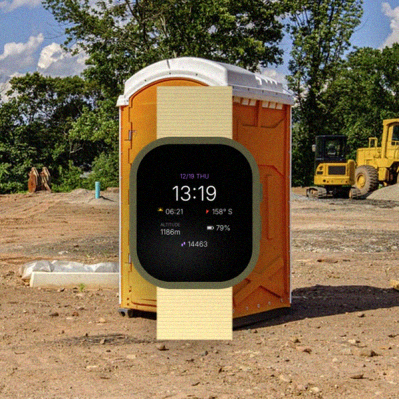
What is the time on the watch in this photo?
13:19
